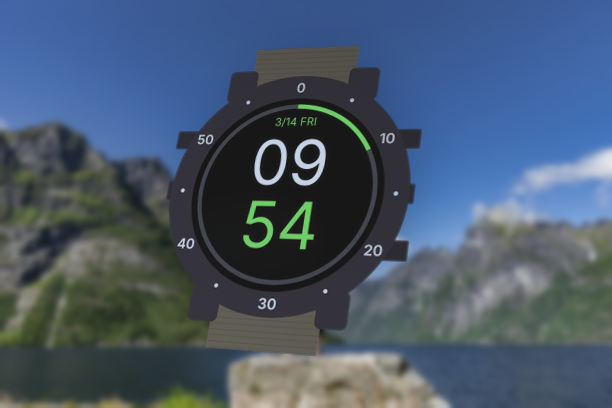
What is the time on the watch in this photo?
9:54
